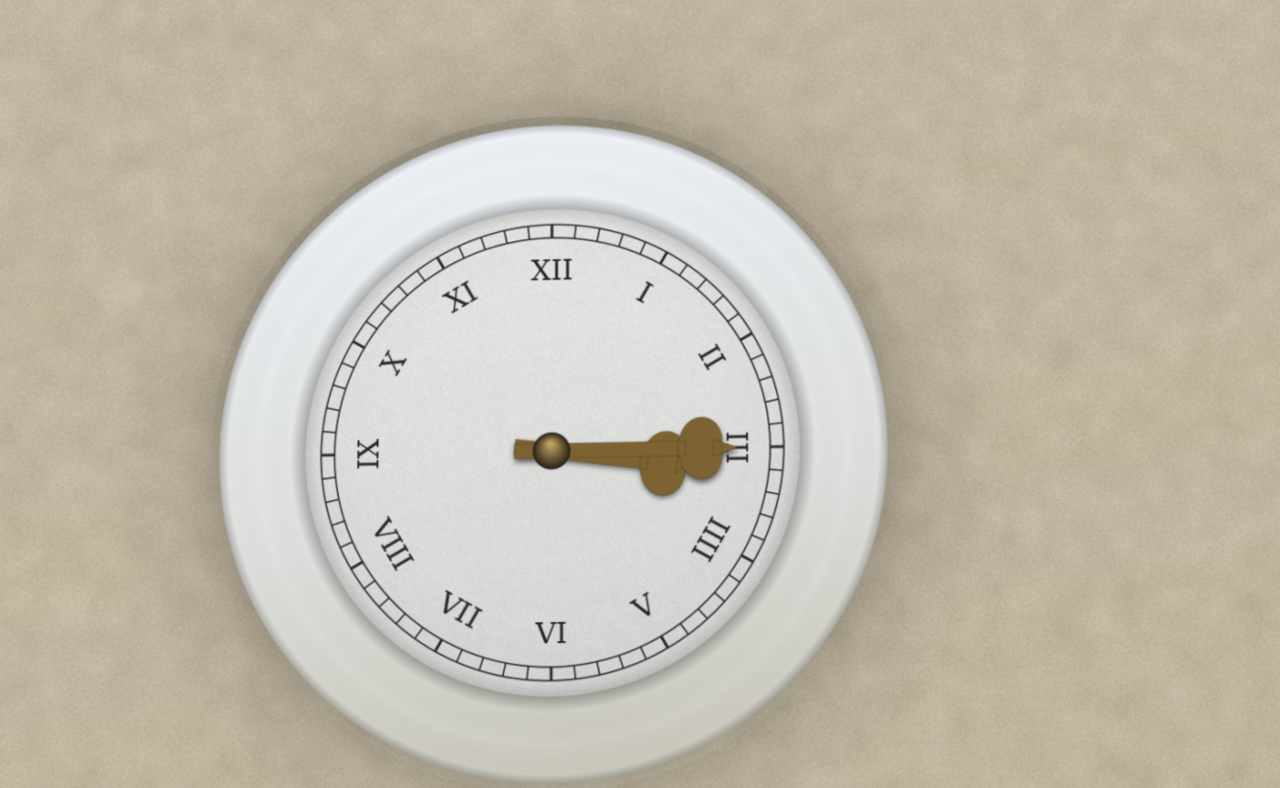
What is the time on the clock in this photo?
3:15
